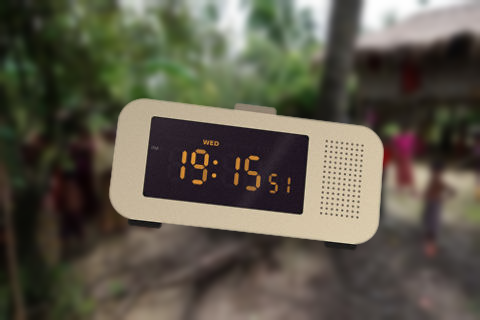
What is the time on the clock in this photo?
19:15:51
